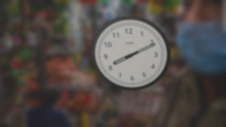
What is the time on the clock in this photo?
8:11
